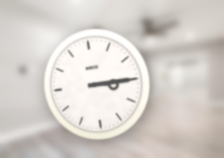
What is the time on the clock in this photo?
3:15
